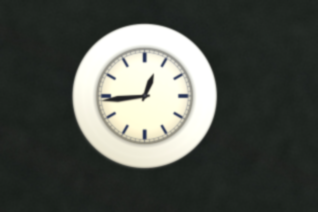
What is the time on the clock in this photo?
12:44
